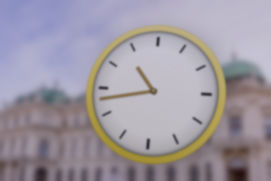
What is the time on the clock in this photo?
10:43
